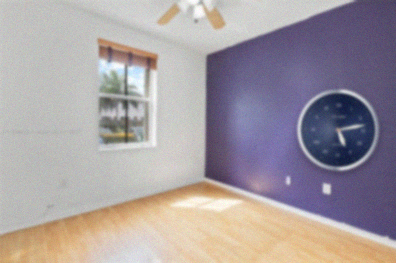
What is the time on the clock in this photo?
5:13
